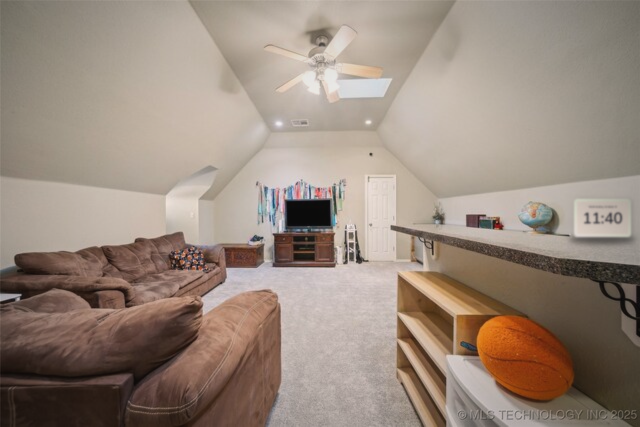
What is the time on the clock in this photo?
11:40
